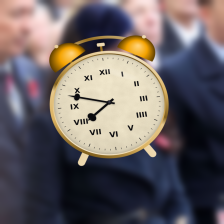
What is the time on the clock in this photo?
7:48
